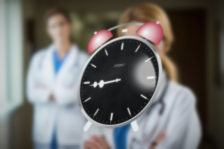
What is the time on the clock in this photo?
8:44
